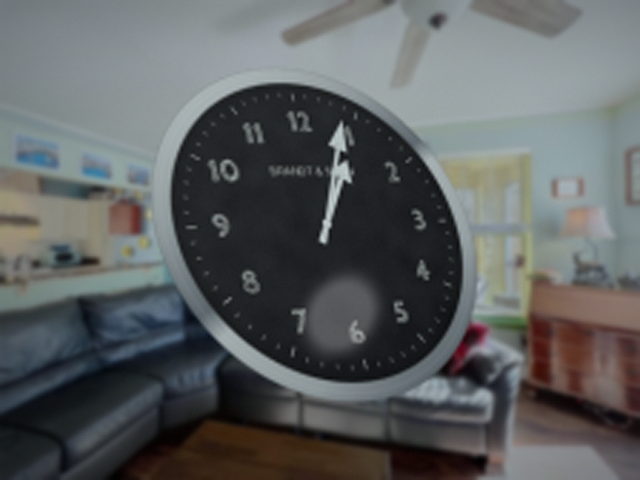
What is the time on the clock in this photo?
1:04
